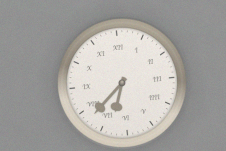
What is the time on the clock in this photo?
6:38
